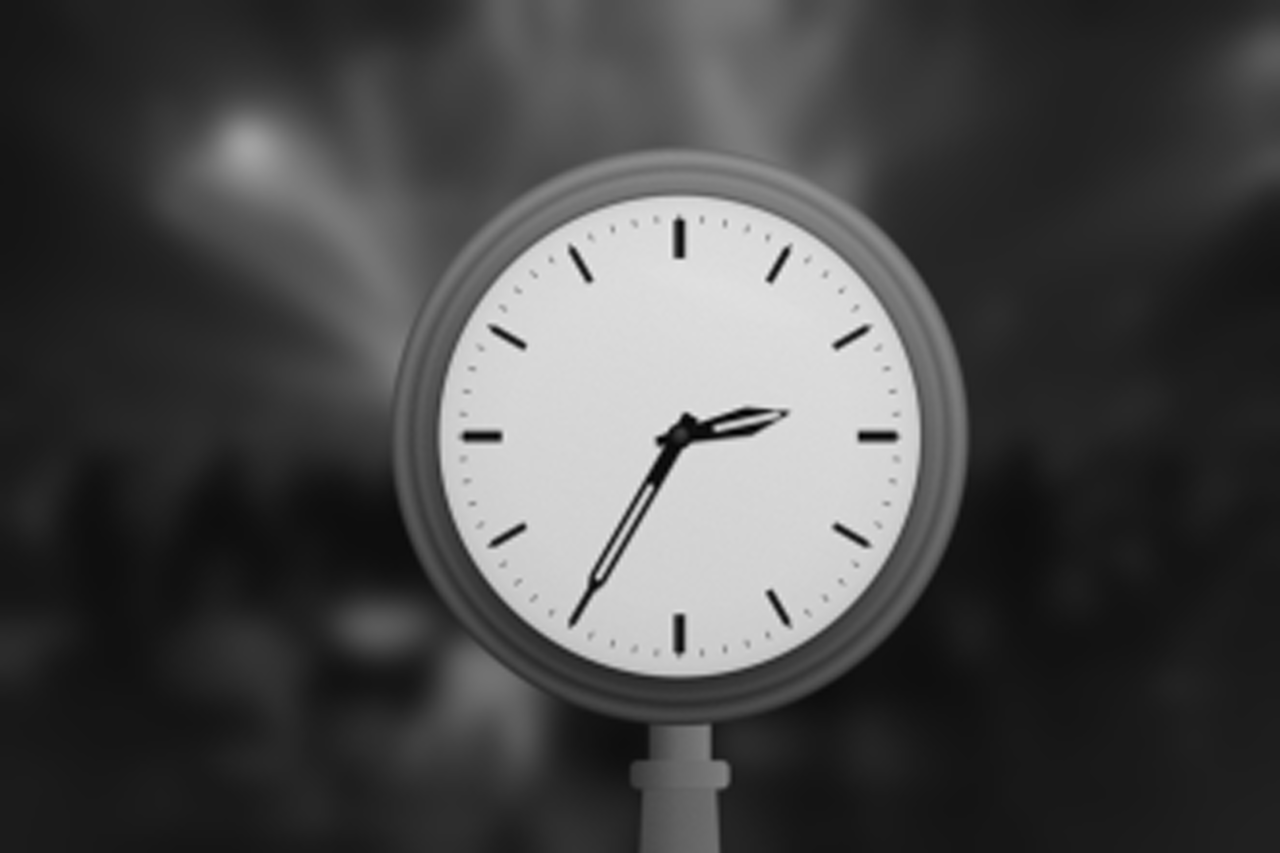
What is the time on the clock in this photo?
2:35
